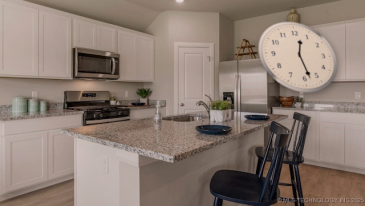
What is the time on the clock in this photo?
12:28
